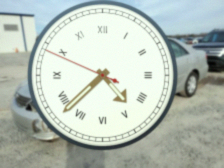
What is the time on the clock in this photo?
4:37:49
